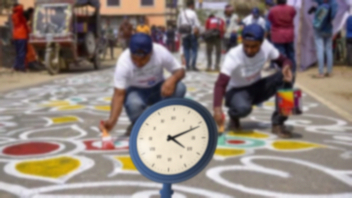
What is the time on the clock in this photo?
4:11
